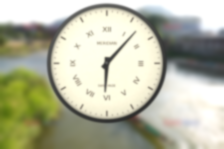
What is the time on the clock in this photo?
6:07
